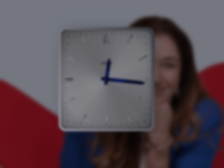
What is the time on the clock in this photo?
12:16
